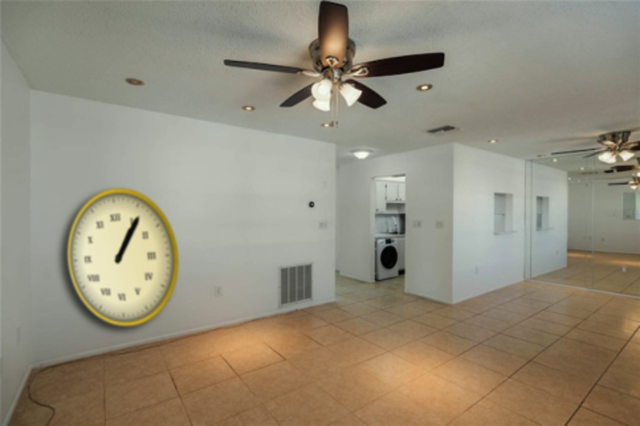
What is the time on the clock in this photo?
1:06
